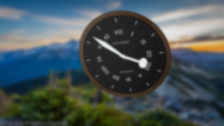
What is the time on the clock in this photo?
3:52
